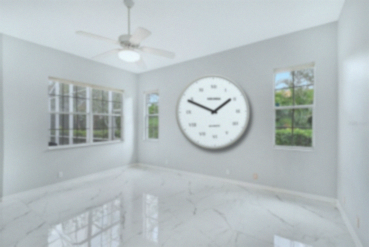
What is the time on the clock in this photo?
1:49
